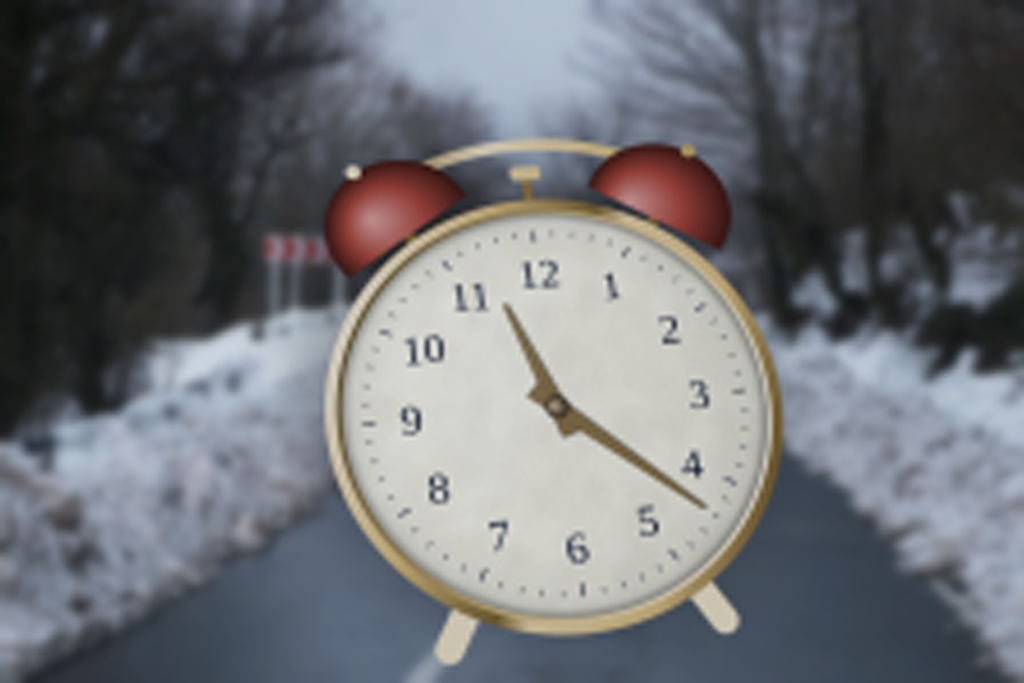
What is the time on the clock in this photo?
11:22
